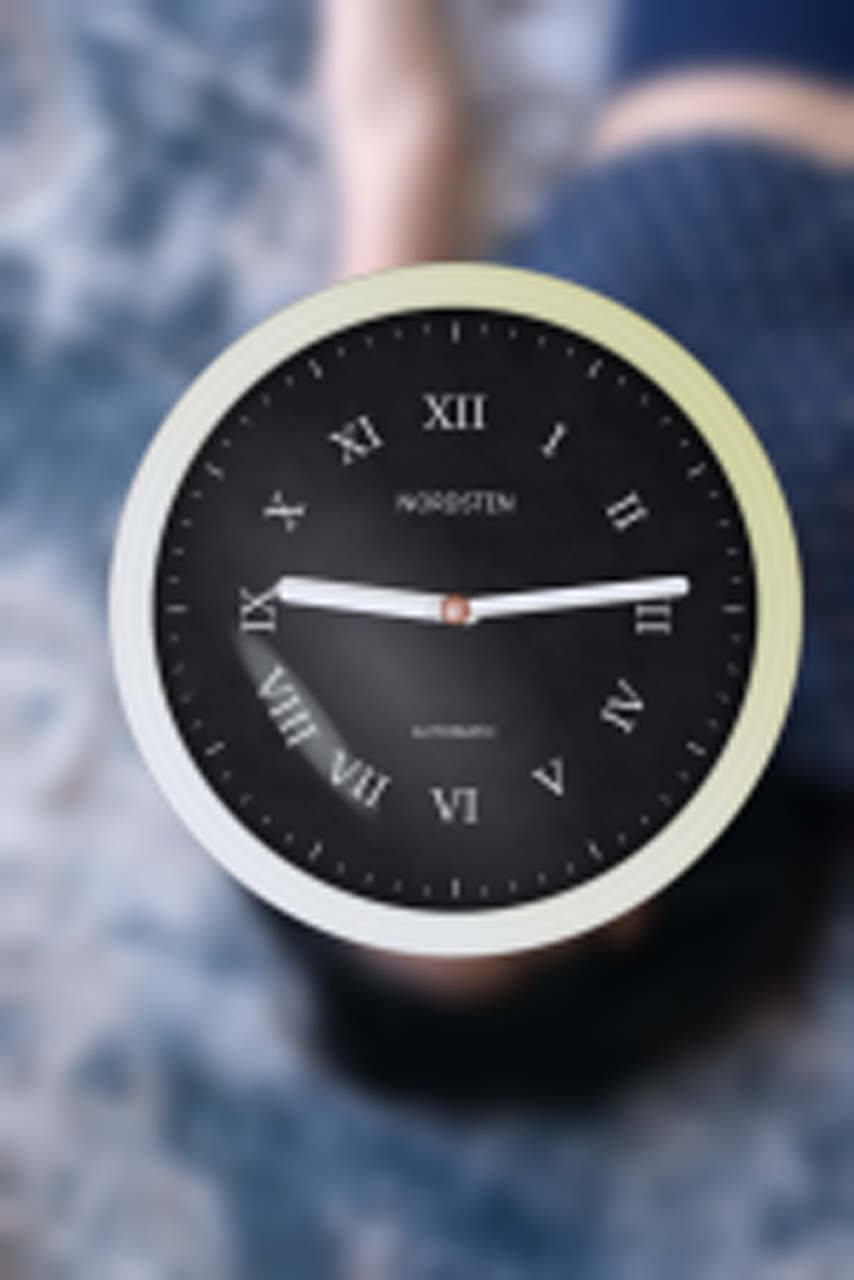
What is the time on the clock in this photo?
9:14
